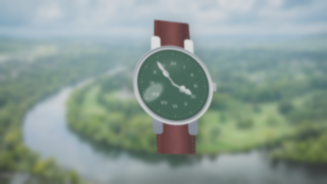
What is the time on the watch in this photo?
3:54
